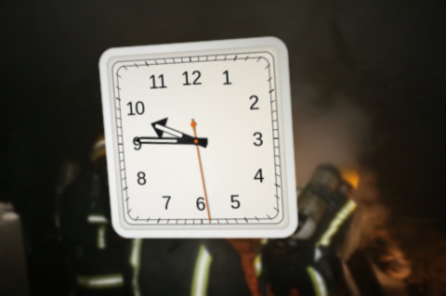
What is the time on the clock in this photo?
9:45:29
